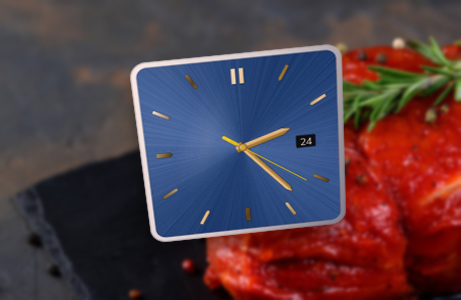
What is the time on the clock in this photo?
2:23:21
